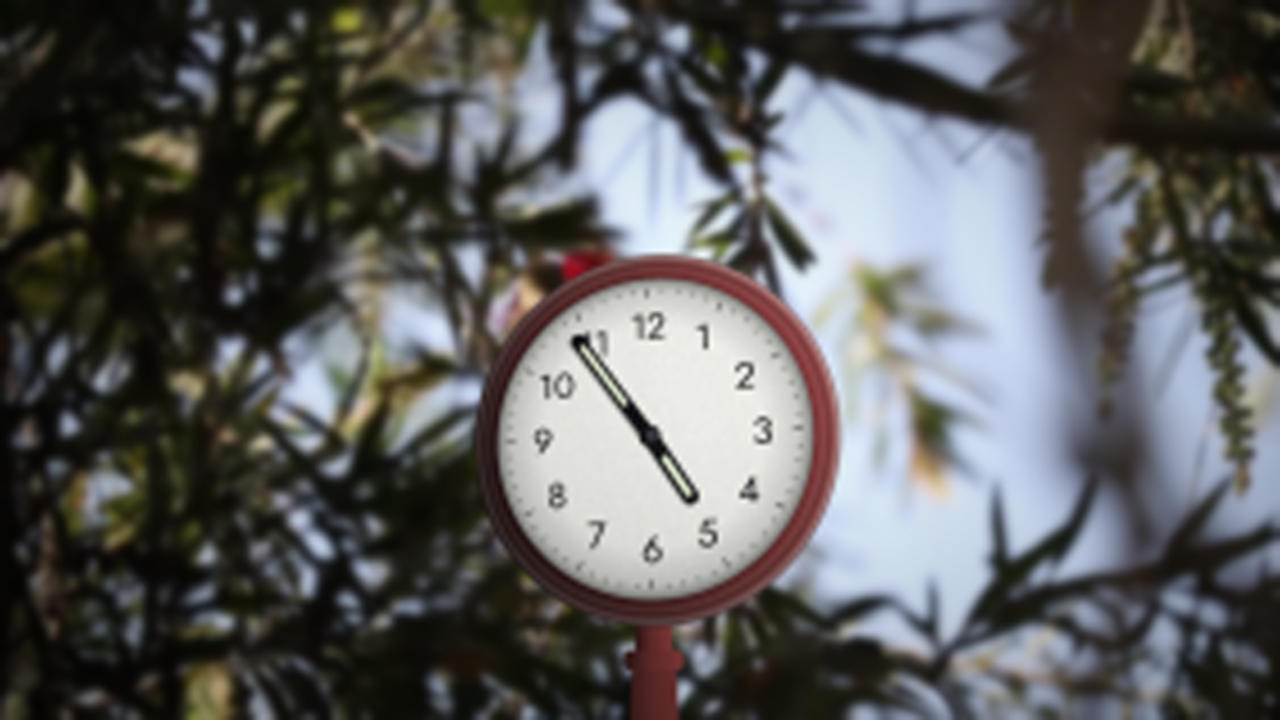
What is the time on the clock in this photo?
4:54
